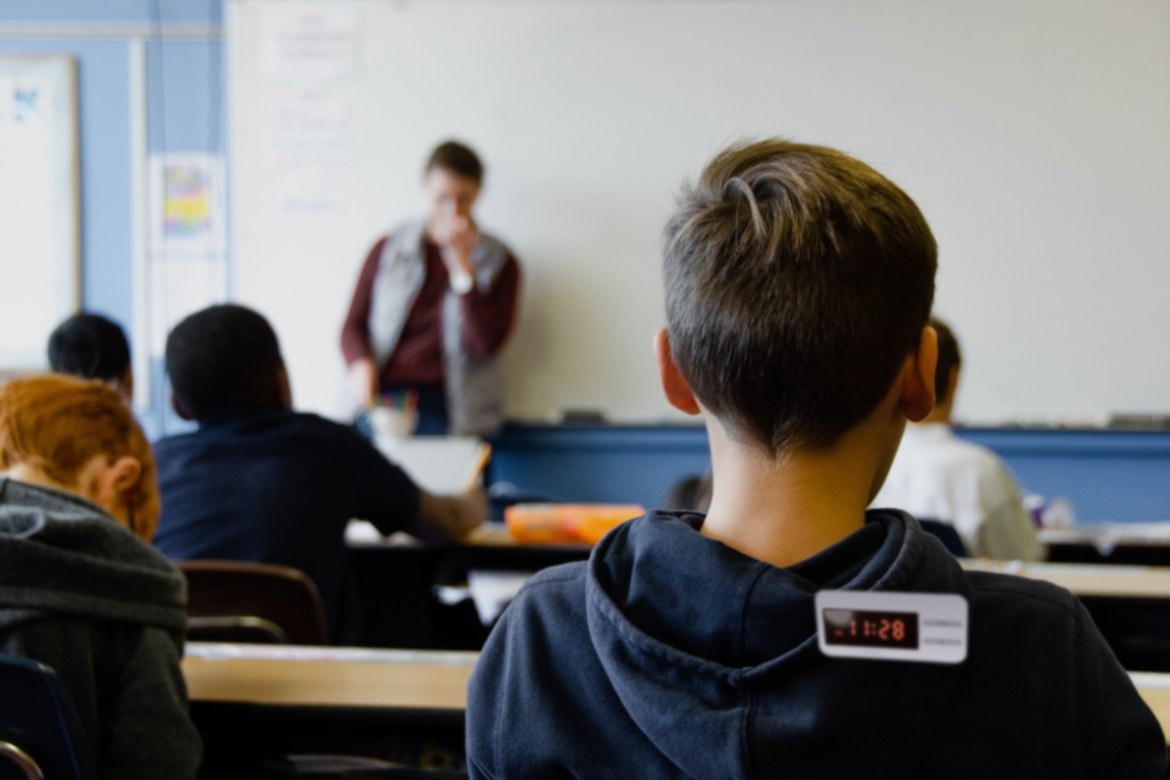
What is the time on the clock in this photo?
11:28
